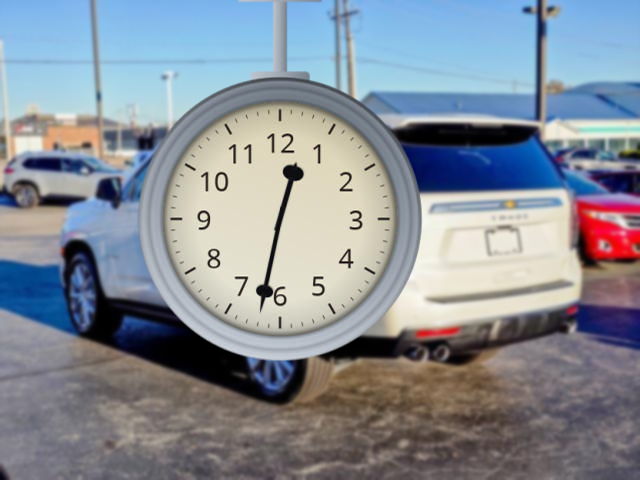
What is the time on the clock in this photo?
12:32
